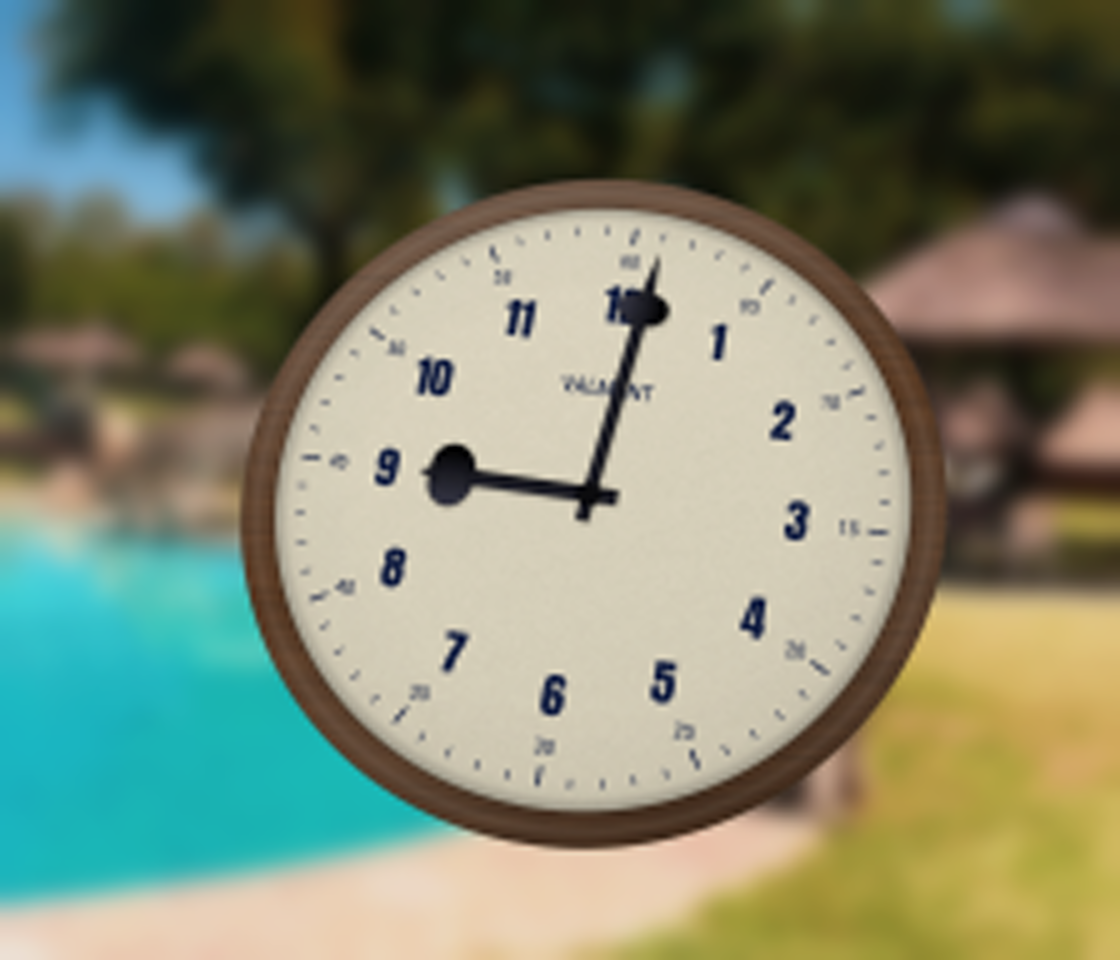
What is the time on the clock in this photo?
9:01
